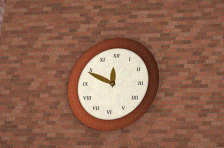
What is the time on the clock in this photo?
11:49
